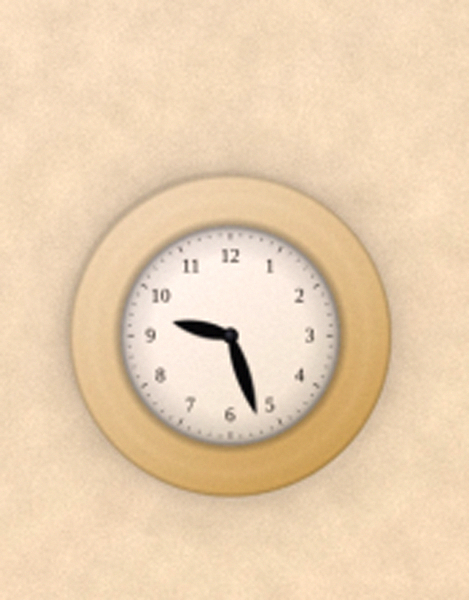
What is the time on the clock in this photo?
9:27
